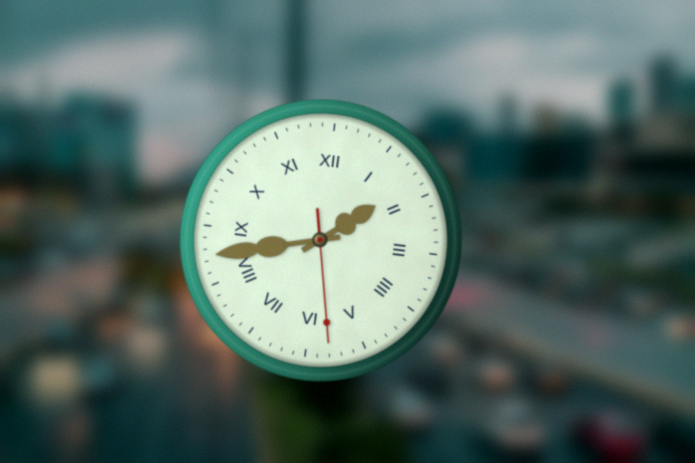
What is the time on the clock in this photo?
1:42:28
